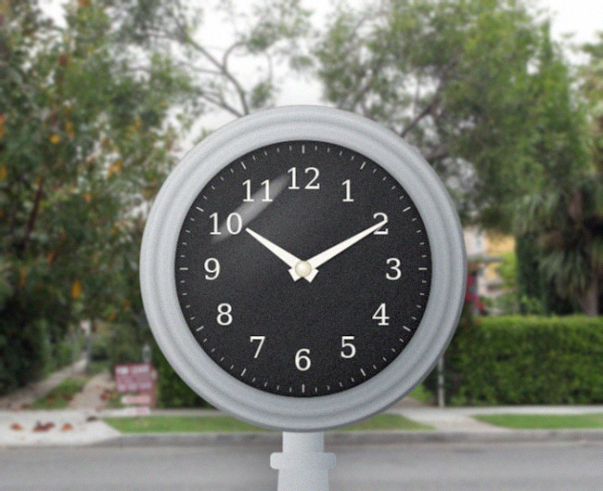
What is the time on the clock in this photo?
10:10
